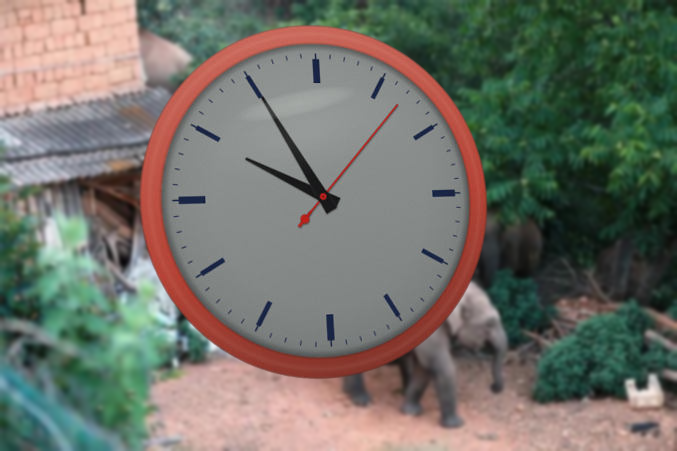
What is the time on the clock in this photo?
9:55:07
